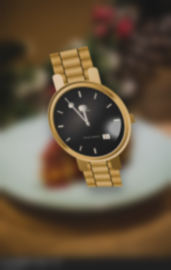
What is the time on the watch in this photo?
11:55
